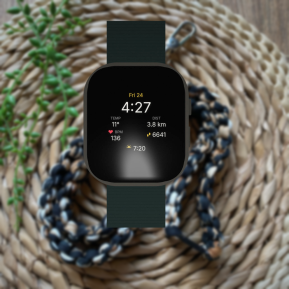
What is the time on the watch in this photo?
4:27
